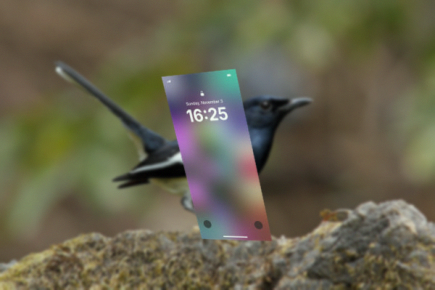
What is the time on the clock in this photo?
16:25
